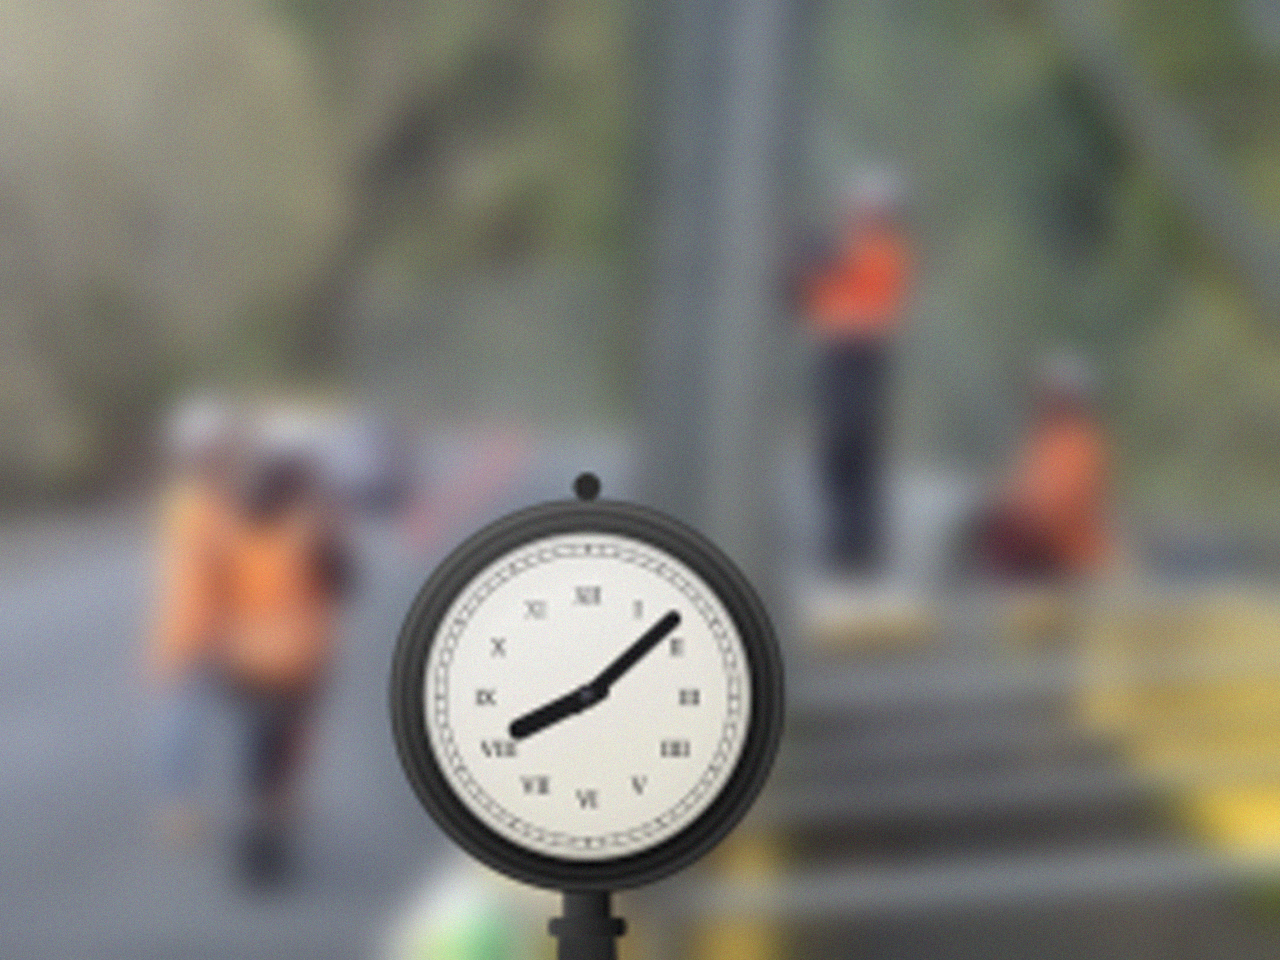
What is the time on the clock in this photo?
8:08
